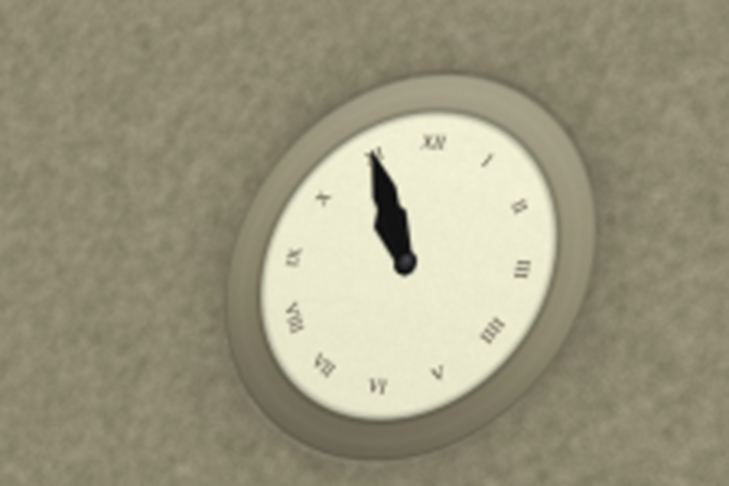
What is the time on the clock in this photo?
10:55
